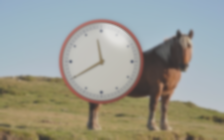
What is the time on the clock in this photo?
11:40
